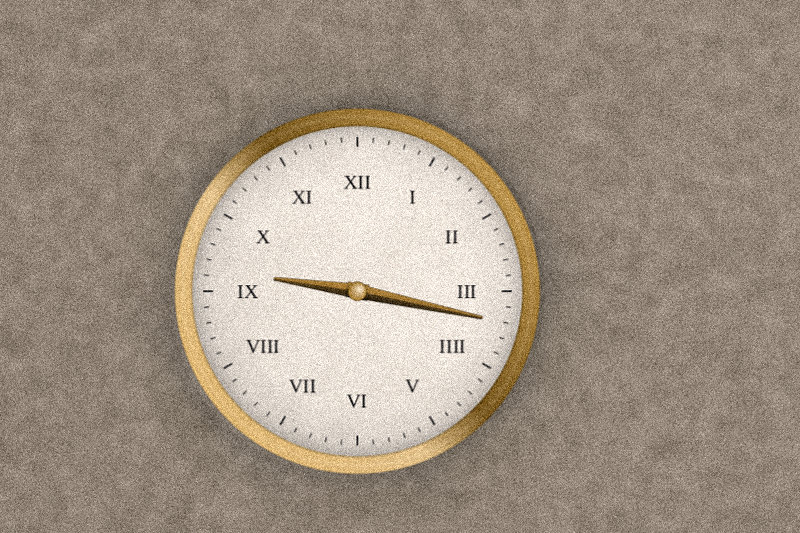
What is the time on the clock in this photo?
9:17
